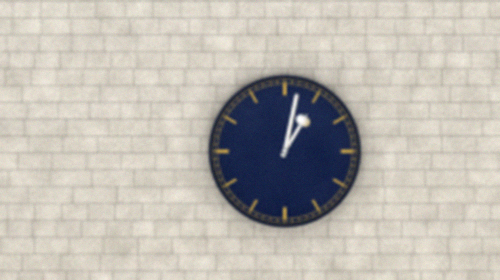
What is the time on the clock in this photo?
1:02
